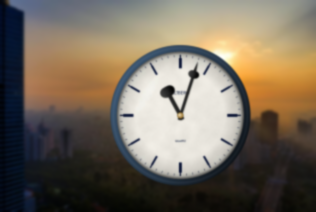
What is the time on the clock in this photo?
11:03
